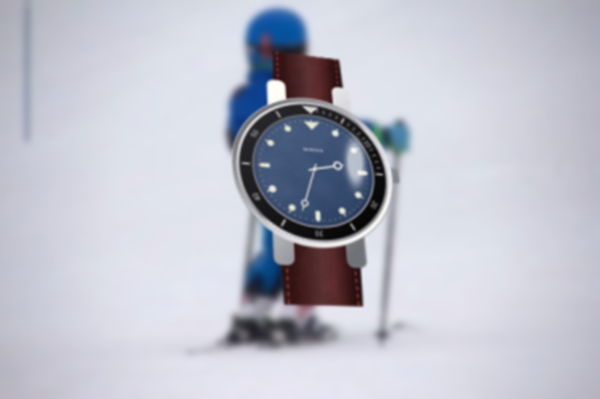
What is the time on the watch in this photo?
2:33
